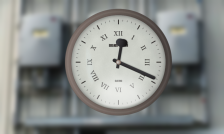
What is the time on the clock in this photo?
12:19
